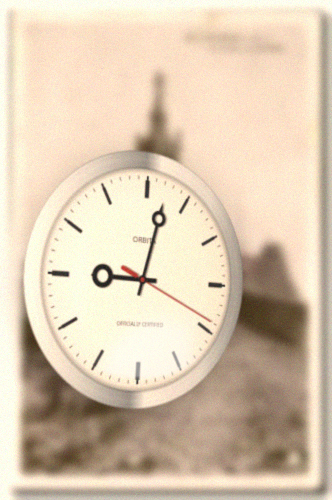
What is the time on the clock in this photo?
9:02:19
